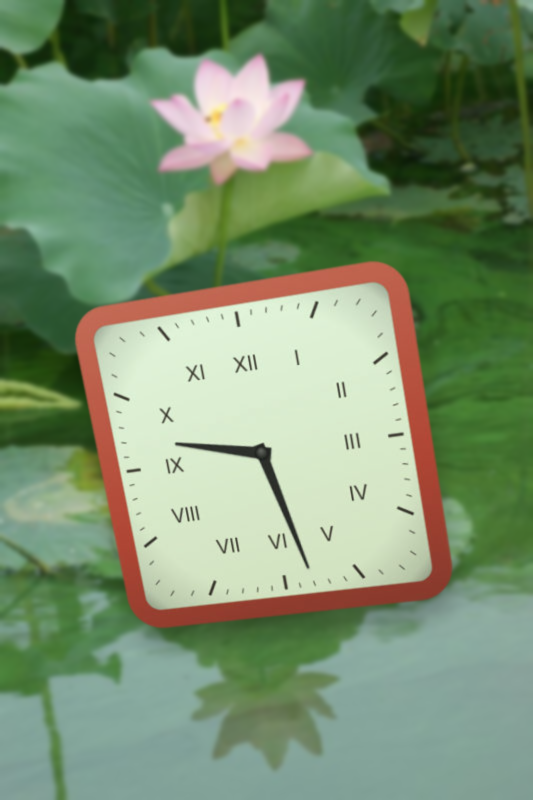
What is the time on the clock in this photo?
9:28
